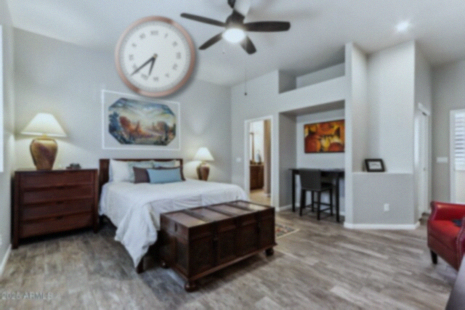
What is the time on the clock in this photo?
6:39
